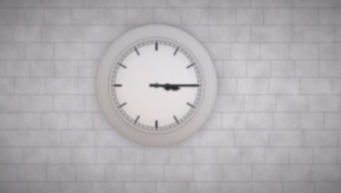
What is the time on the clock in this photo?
3:15
